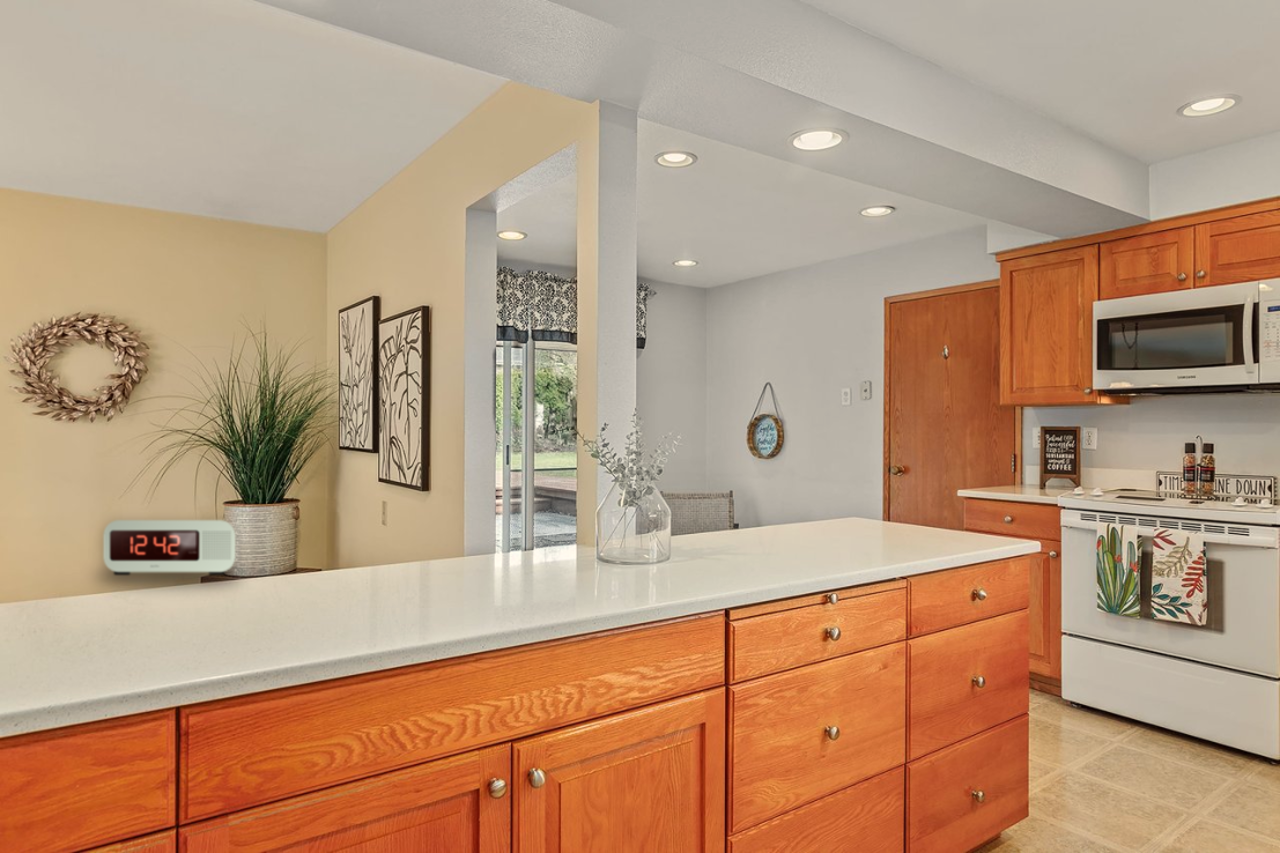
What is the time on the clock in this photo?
12:42
